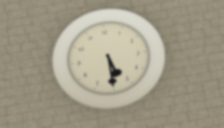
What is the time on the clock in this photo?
5:30
